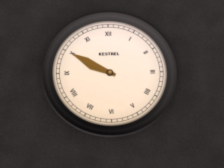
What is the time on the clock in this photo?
9:50
